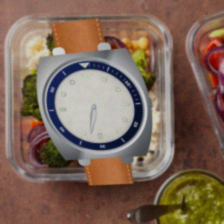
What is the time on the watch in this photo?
6:33
